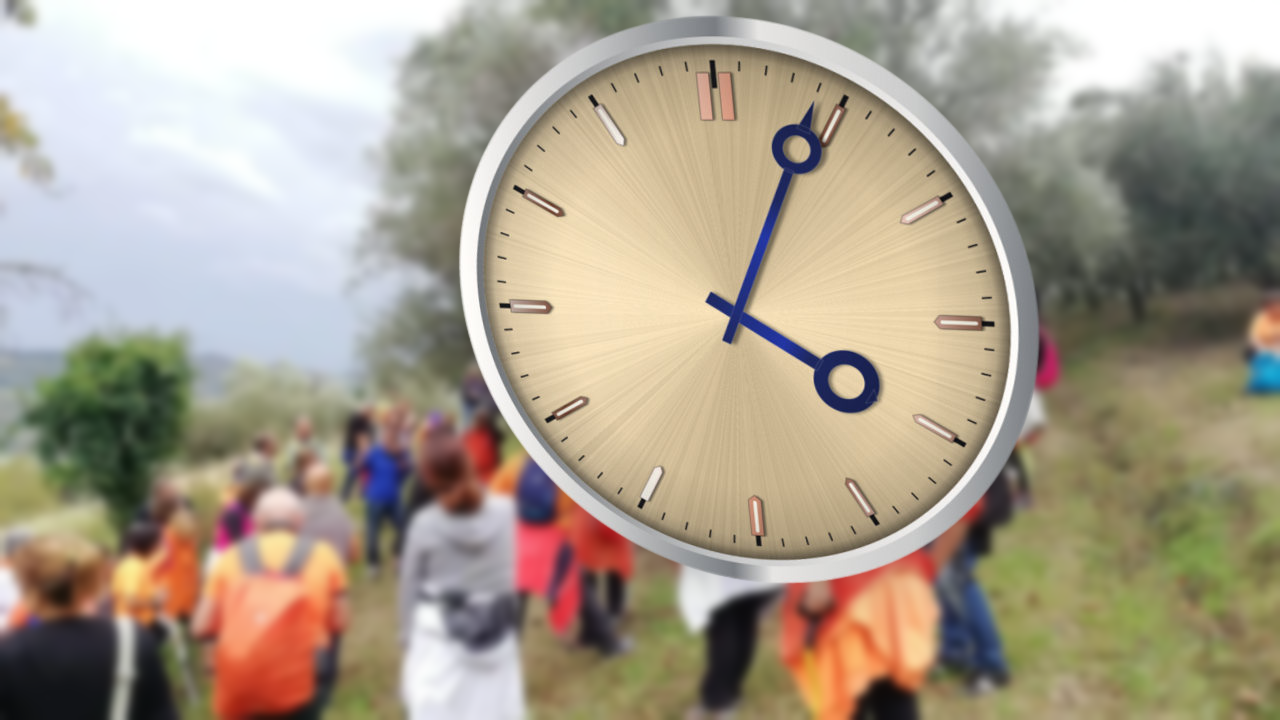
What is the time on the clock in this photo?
4:04
